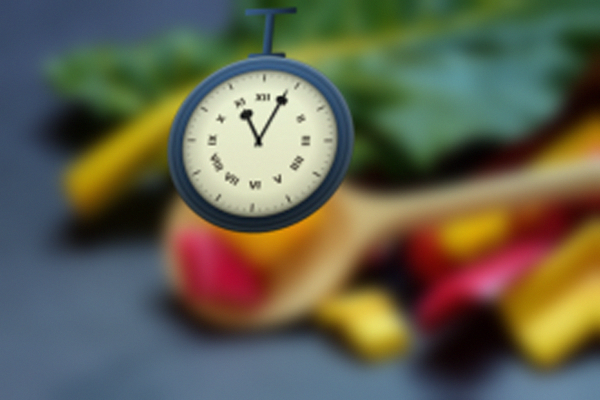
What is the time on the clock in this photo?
11:04
